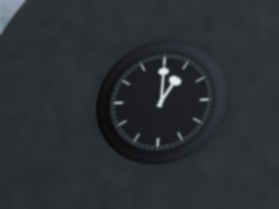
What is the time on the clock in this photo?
1:00
